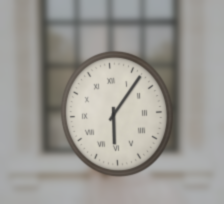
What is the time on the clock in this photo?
6:07
